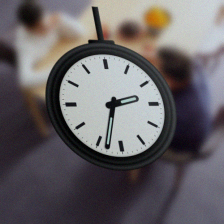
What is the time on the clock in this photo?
2:33
